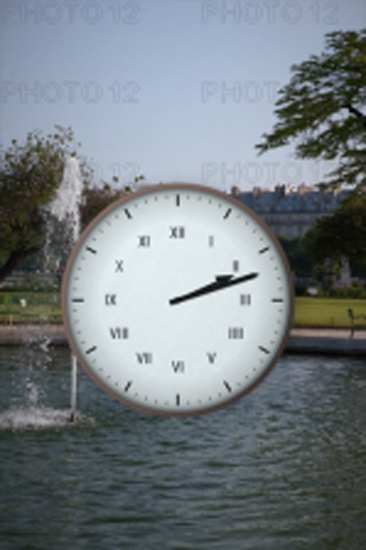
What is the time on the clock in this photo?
2:12
